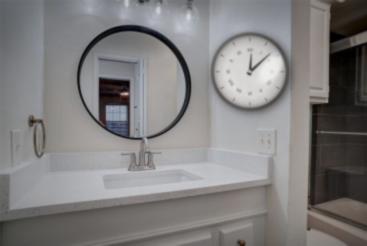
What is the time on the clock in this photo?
12:08
